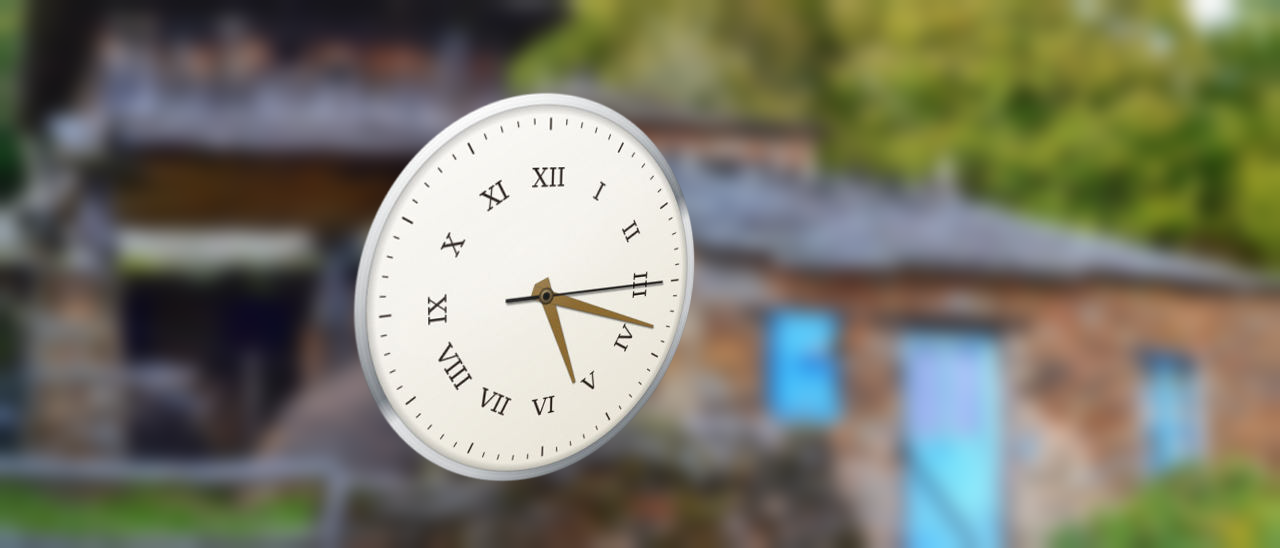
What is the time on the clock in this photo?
5:18:15
